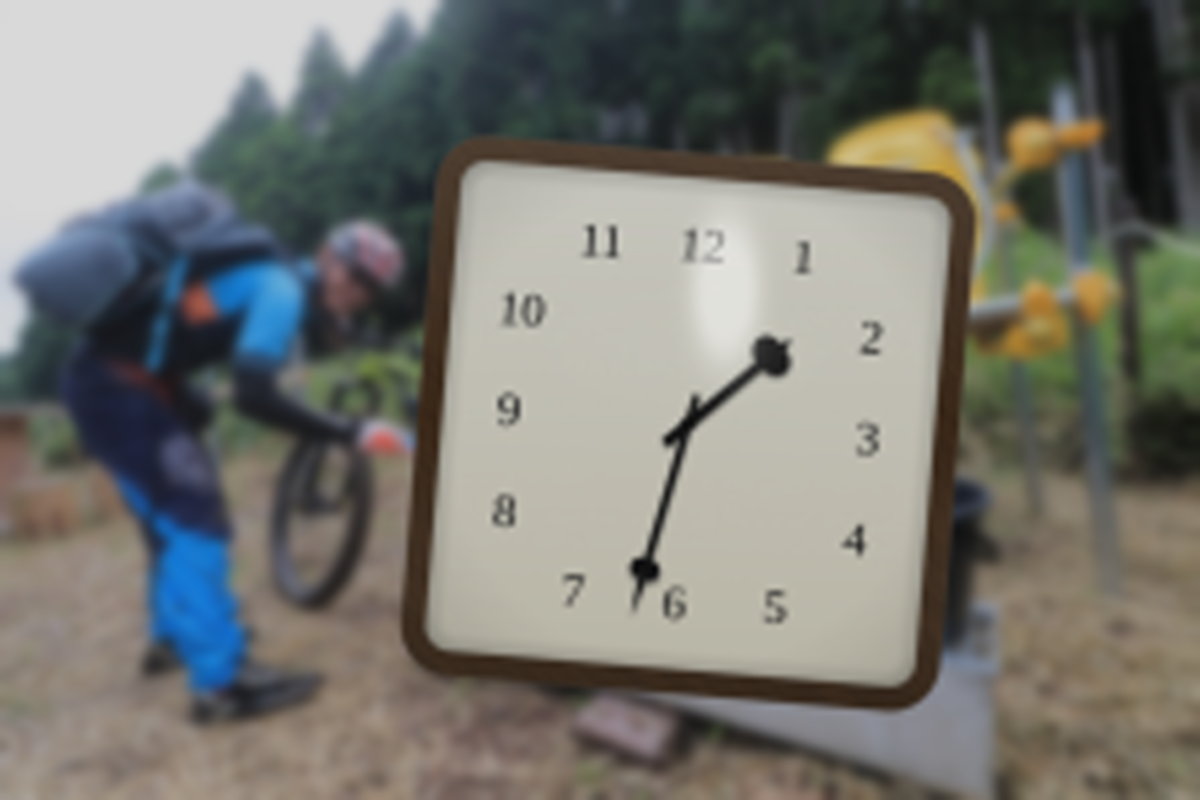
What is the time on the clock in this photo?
1:32
